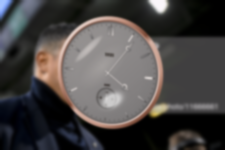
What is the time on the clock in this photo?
4:06
